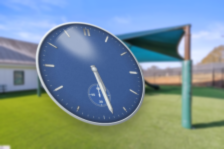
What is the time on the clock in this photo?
5:28
